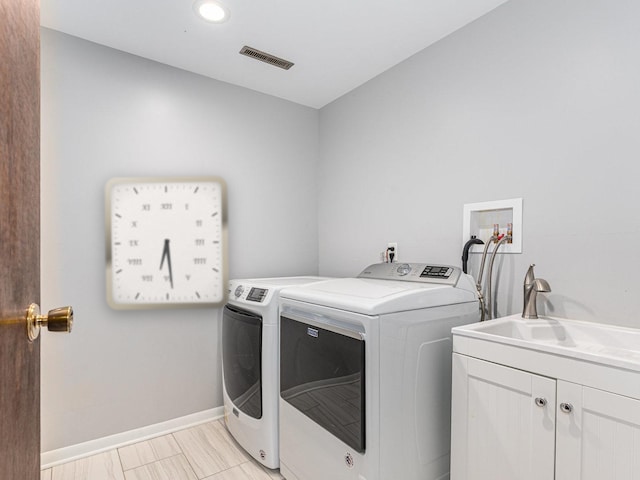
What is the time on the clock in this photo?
6:29
